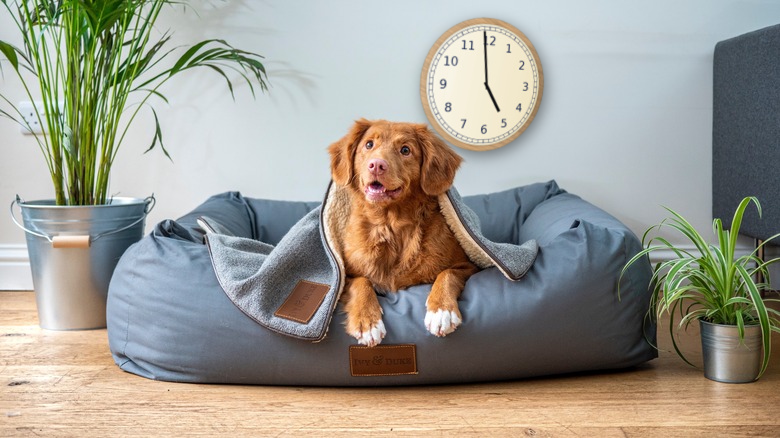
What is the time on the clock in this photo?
4:59
